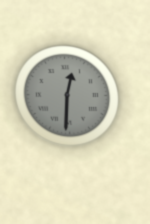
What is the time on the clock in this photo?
12:31
